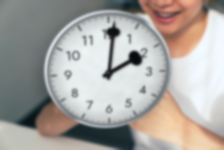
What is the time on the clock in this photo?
2:01
